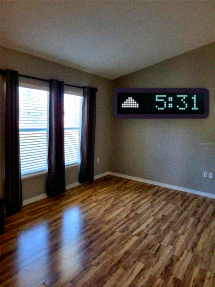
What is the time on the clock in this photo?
5:31
